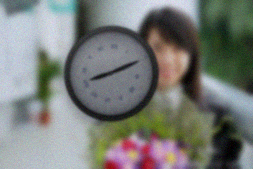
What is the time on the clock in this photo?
8:10
